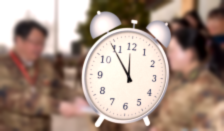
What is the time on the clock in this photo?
11:54
